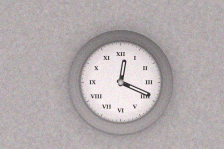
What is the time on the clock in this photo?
12:19
